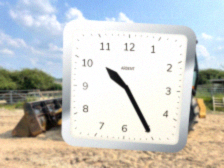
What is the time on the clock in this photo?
10:25
